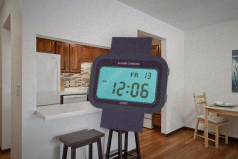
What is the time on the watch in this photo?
12:06
